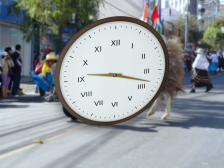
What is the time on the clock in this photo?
9:18
